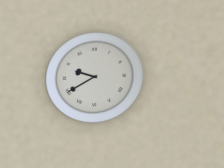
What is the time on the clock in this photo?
9:40
